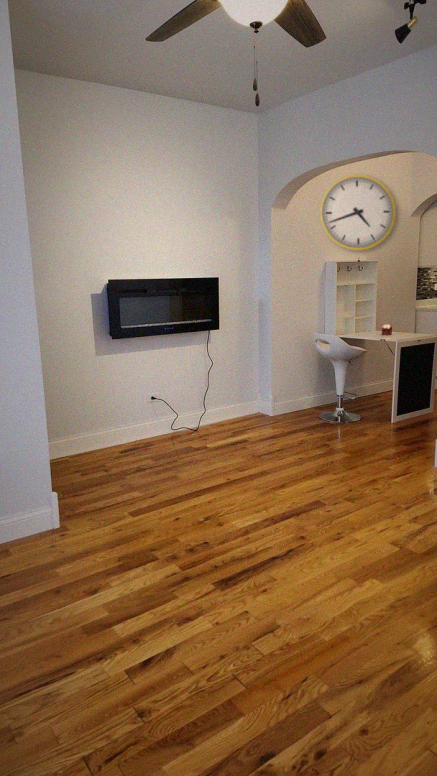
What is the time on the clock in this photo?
4:42
